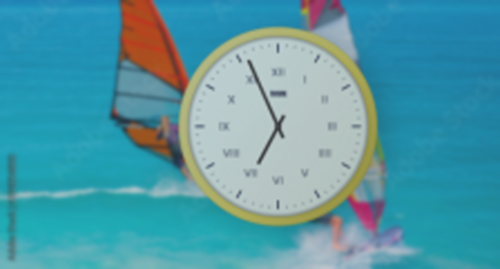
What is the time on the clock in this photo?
6:56
